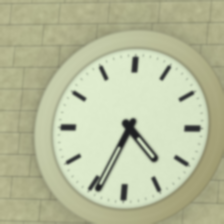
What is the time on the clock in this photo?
4:34
